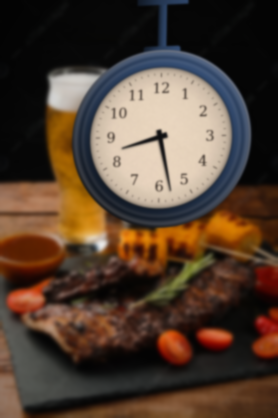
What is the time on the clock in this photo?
8:28
